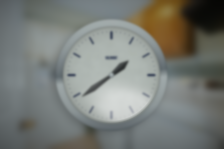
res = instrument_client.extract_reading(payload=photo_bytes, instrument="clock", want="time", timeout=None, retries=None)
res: 1:39
